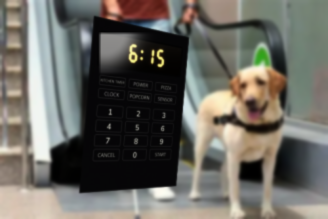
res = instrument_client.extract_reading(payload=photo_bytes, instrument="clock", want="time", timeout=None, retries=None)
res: 6:15
